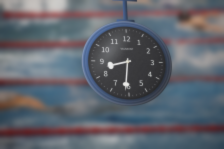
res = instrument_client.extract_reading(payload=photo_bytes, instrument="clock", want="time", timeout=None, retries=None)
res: 8:31
